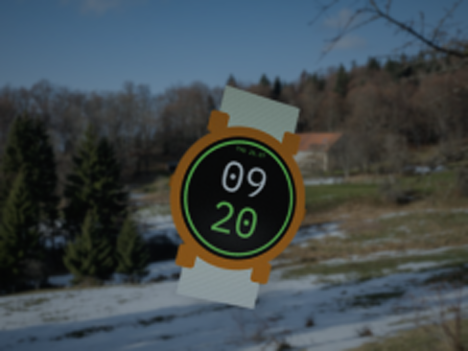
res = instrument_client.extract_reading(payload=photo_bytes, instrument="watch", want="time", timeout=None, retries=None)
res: 9:20
